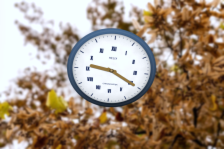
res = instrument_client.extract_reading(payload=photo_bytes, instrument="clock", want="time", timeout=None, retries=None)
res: 9:20
